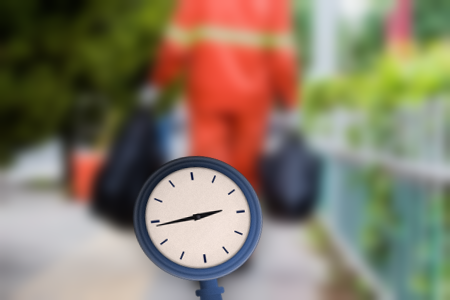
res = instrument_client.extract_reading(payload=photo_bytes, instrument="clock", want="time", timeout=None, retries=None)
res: 2:44
